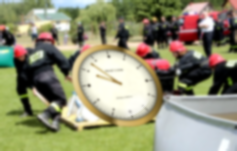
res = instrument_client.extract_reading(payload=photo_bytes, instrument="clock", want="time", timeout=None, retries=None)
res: 9:53
